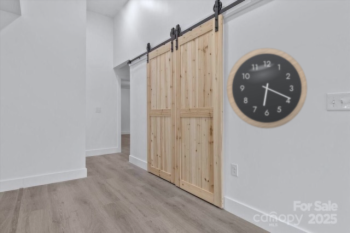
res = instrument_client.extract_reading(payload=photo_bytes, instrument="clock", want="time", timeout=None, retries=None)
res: 6:19
